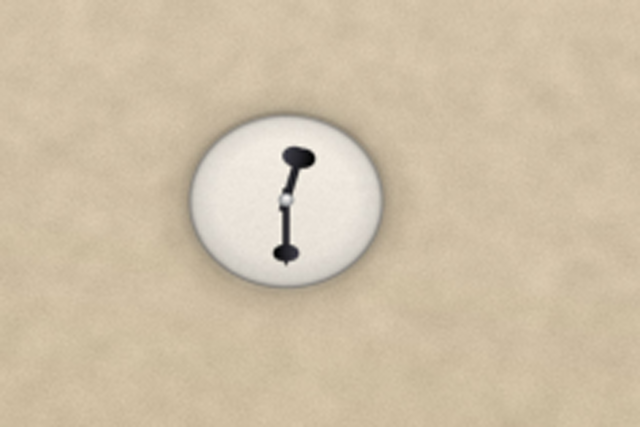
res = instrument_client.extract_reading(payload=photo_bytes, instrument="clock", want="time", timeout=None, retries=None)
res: 12:30
